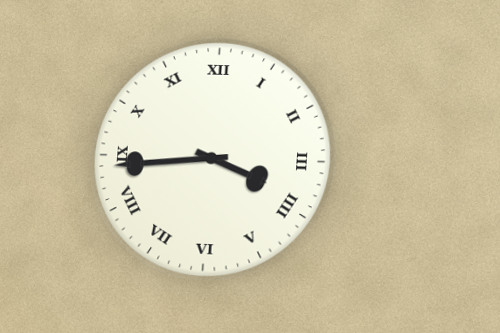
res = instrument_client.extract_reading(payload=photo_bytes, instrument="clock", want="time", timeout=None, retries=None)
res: 3:44
